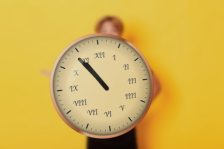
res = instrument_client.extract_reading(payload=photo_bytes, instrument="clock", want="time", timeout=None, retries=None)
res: 10:54
